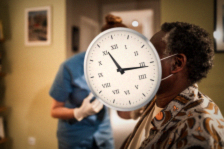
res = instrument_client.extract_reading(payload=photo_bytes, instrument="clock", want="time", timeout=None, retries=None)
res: 11:16
